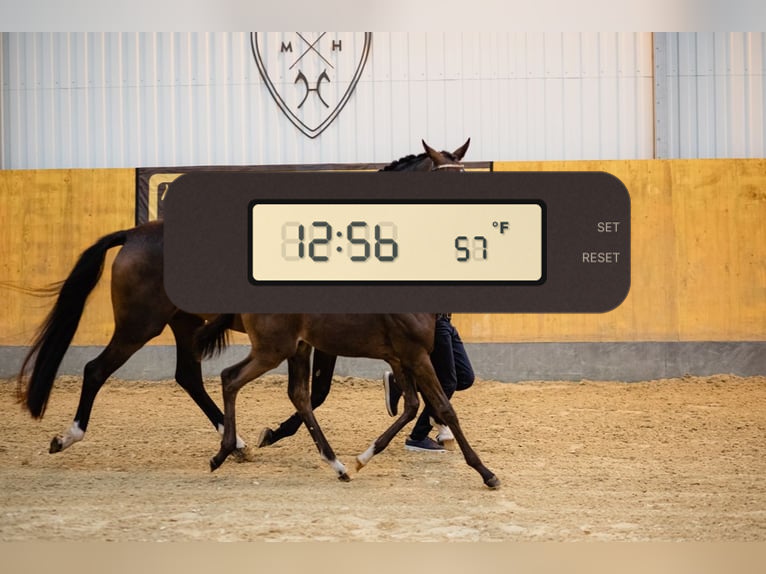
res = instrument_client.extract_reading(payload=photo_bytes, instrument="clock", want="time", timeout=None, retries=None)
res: 12:56
